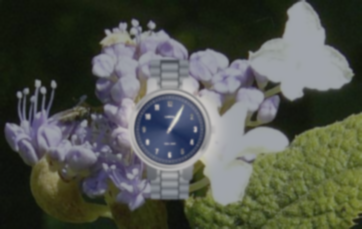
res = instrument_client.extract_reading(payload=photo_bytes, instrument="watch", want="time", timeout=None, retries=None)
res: 1:05
